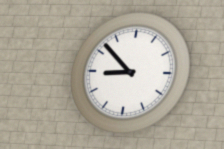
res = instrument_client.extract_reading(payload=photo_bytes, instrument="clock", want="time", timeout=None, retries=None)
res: 8:52
